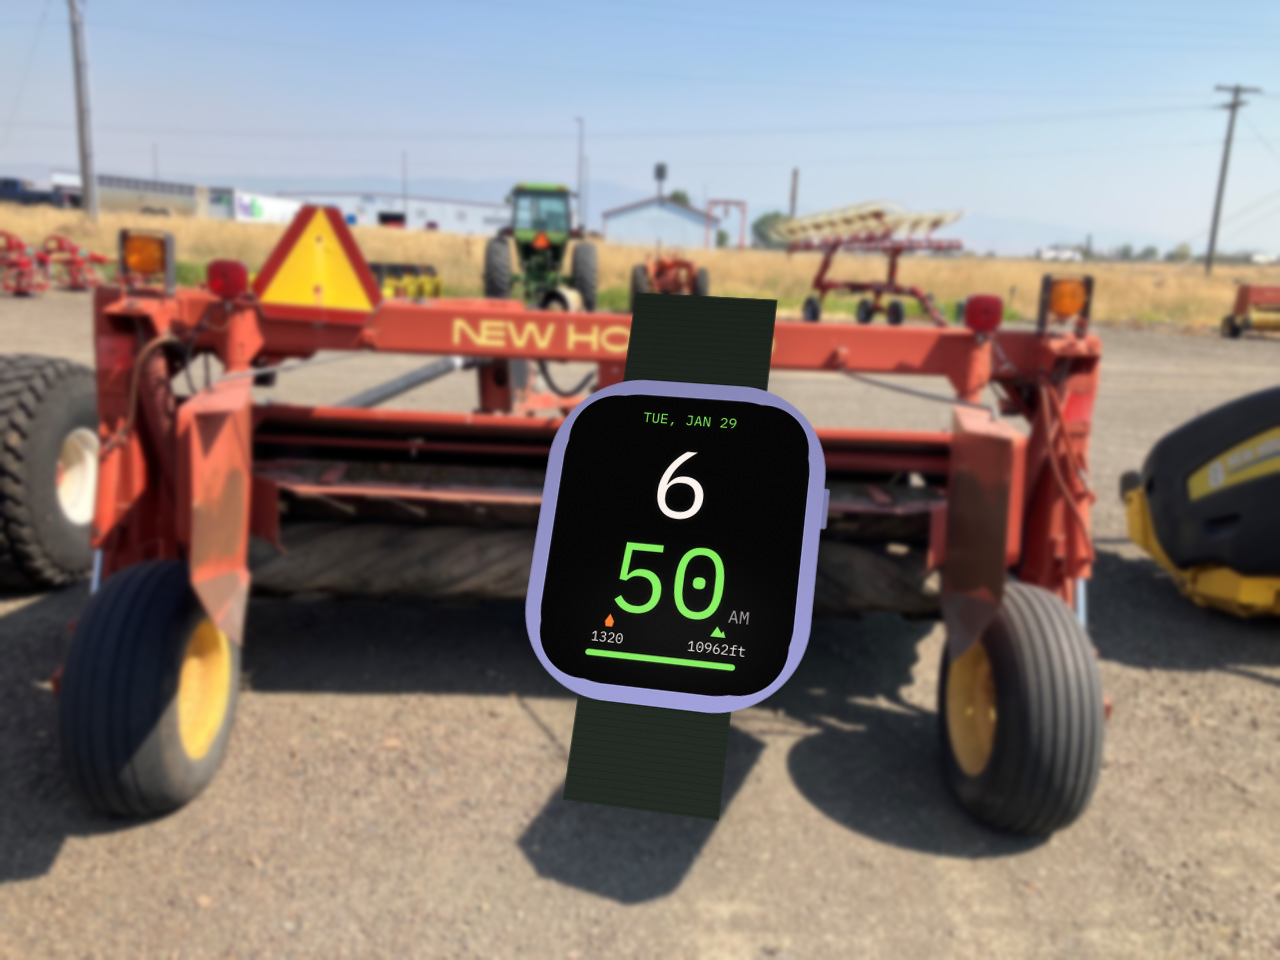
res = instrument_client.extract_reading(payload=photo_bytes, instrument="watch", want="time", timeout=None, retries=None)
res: 6:50
